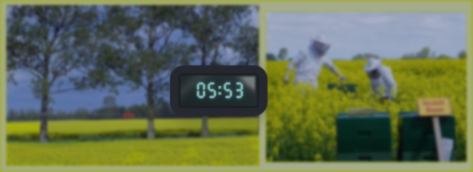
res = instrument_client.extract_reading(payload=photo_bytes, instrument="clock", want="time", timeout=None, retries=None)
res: 5:53
